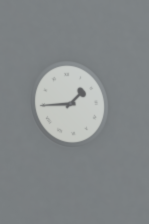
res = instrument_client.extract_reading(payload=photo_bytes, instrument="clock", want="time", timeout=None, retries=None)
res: 1:45
